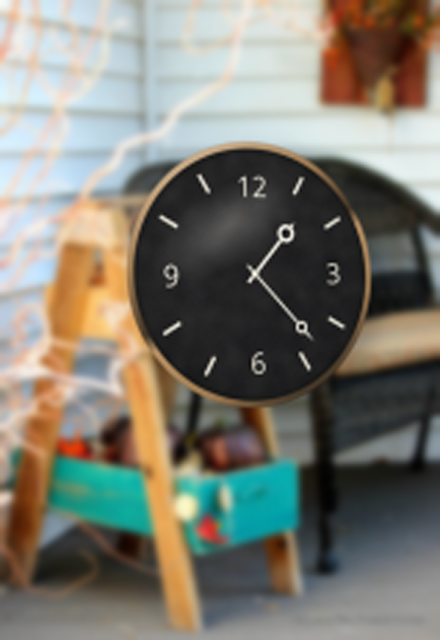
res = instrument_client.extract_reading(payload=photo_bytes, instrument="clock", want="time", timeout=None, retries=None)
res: 1:23
